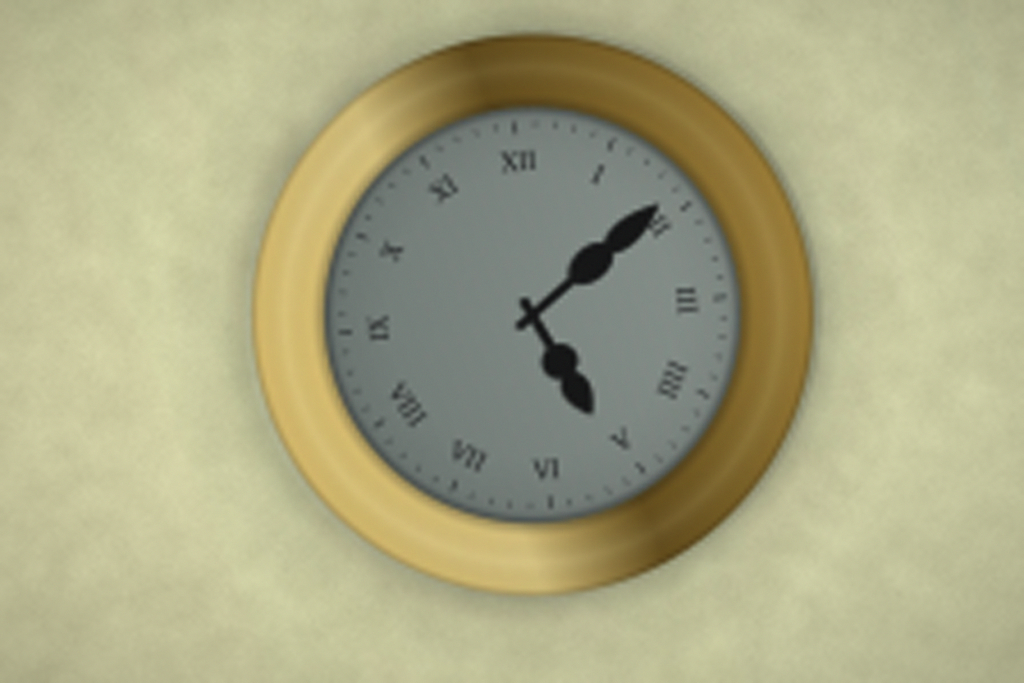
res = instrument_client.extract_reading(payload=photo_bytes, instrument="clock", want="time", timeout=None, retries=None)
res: 5:09
